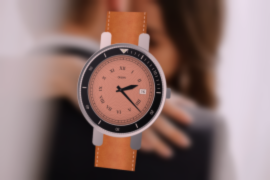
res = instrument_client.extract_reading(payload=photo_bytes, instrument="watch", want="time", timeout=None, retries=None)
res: 2:22
